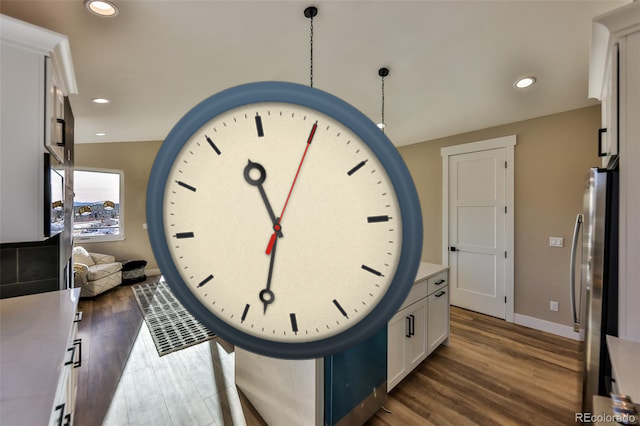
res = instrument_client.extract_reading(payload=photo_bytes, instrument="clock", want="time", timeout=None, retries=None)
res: 11:33:05
